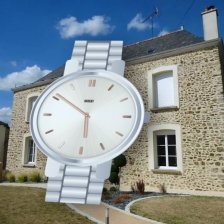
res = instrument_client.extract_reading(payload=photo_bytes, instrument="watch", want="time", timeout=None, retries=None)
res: 5:51
